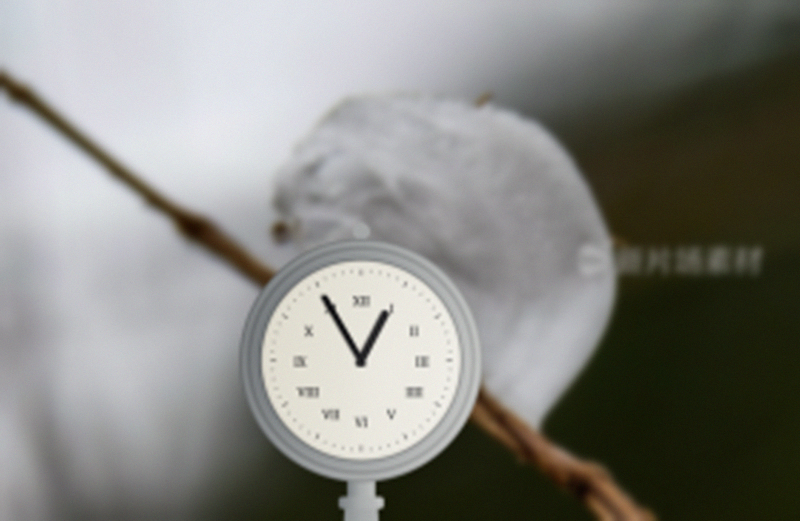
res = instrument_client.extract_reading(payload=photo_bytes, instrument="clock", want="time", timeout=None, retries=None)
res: 12:55
